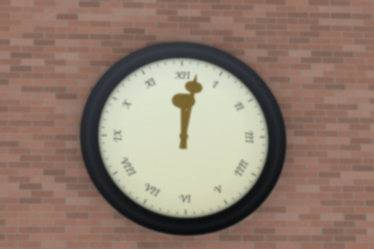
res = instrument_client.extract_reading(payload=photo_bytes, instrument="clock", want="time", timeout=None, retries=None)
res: 12:02
